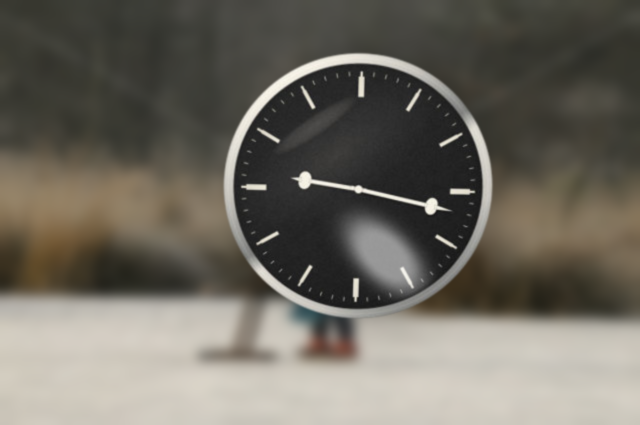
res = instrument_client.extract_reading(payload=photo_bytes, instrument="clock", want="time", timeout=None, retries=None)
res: 9:17
